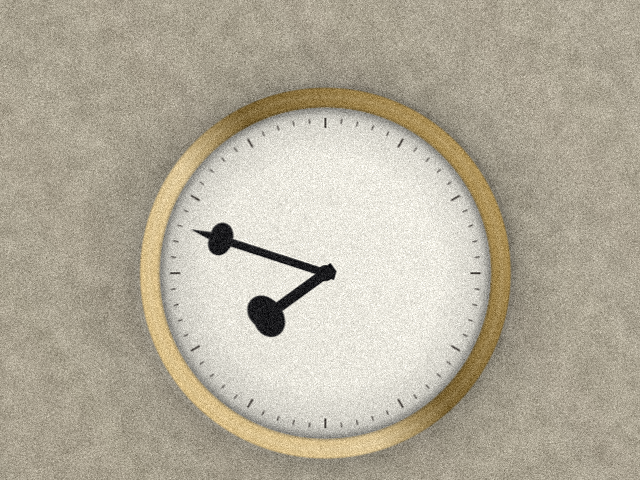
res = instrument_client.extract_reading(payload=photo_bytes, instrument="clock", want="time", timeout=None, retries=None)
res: 7:48
